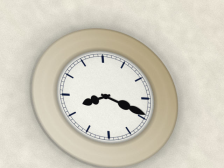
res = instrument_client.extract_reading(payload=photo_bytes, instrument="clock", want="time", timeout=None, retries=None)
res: 8:19
